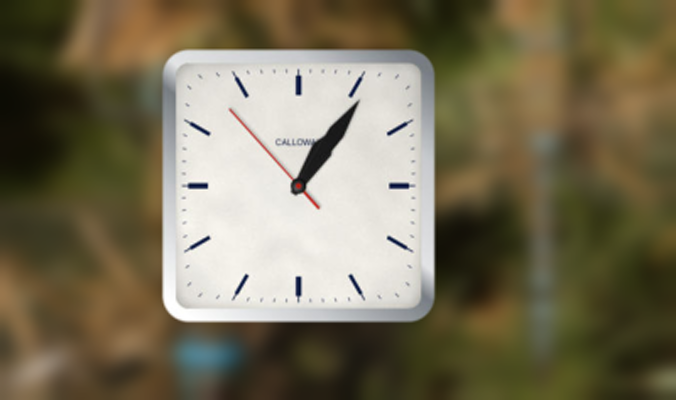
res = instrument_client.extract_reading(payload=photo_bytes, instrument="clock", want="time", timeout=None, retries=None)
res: 1:05:53
